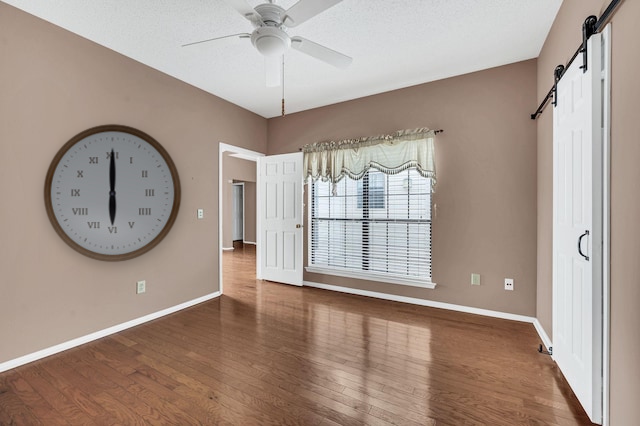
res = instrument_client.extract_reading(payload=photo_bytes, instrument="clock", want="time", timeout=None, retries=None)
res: 6:00
